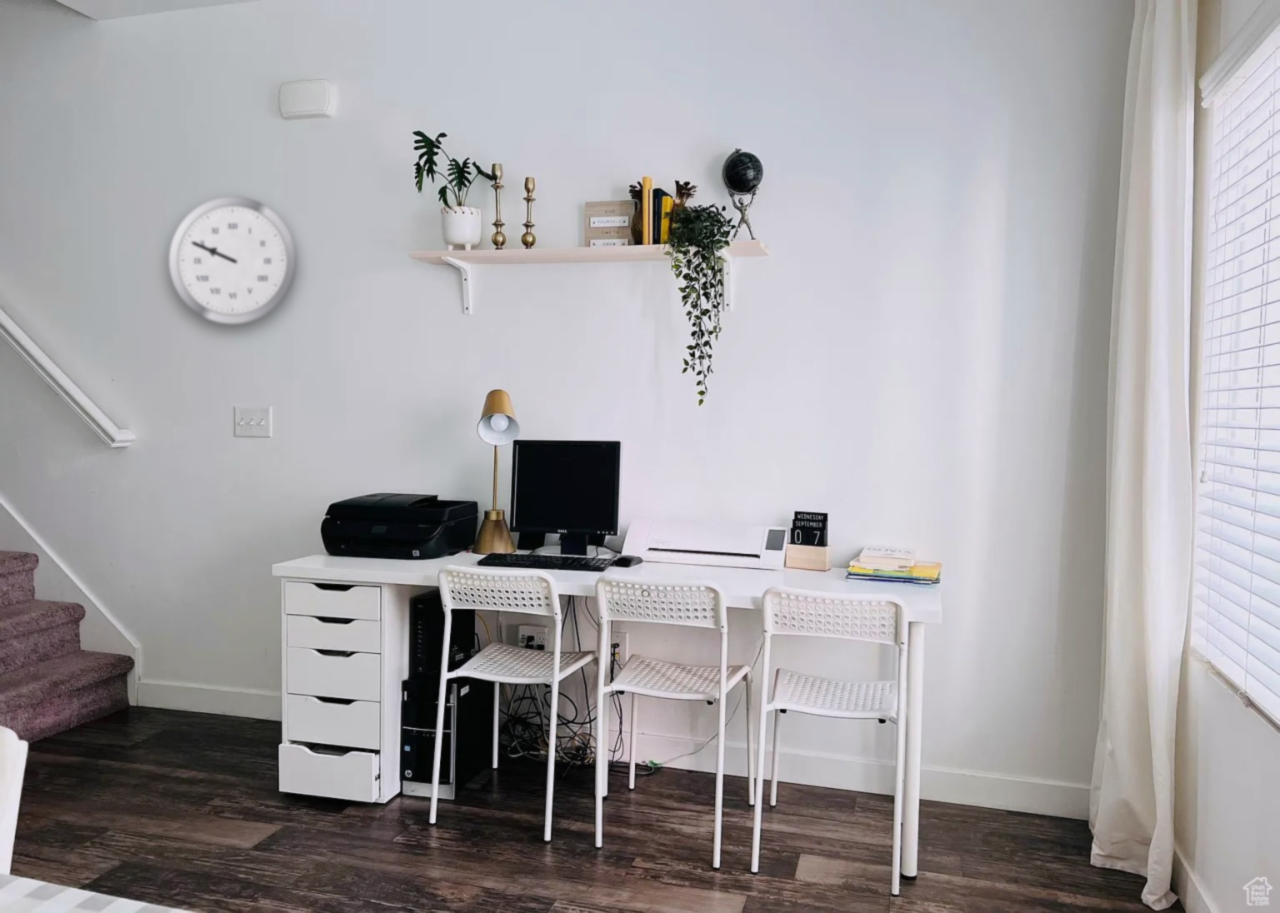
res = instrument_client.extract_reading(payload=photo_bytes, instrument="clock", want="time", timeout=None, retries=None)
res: 9:49
